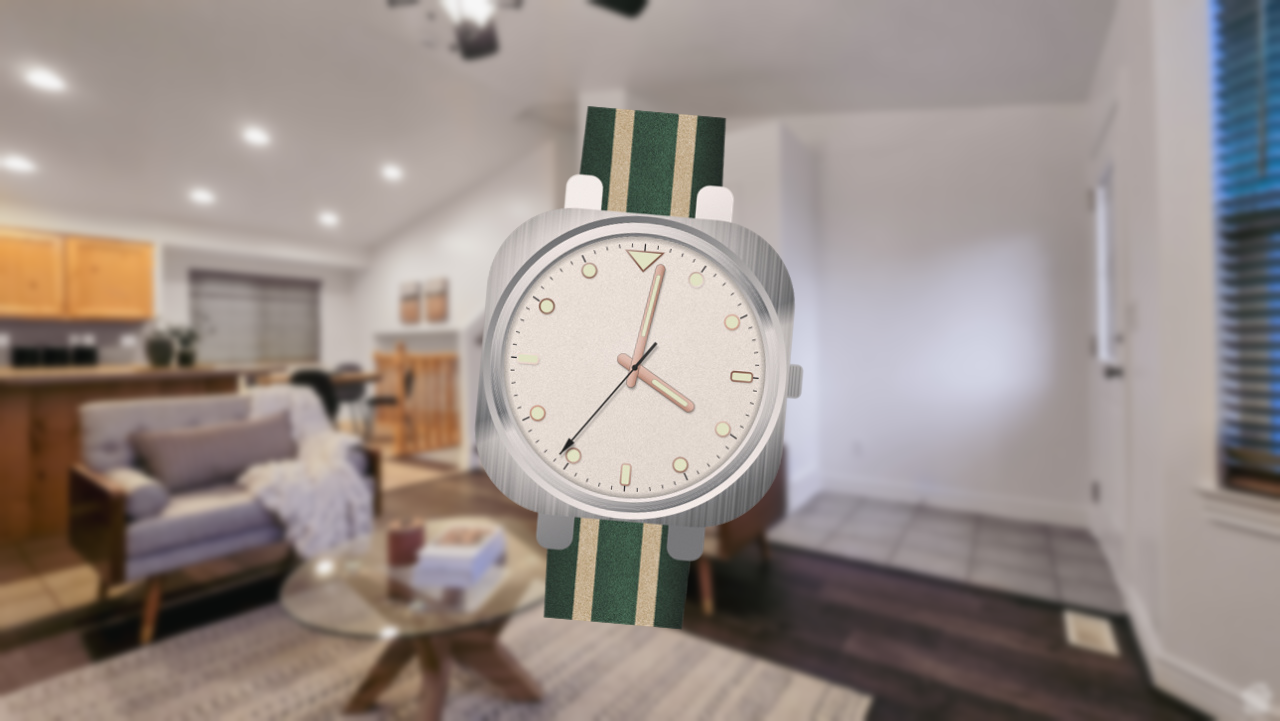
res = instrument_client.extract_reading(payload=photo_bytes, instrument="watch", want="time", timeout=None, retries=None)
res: 4:01:36
